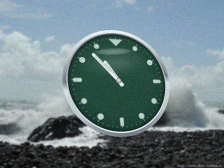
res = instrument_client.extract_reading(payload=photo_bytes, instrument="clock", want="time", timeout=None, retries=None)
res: 10:53
